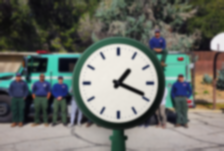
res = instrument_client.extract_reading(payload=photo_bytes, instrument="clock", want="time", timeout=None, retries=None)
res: 1:19
